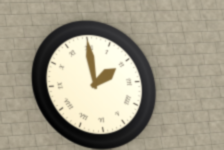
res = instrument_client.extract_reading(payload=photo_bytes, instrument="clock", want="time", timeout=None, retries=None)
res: 2:00
